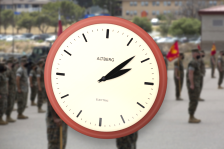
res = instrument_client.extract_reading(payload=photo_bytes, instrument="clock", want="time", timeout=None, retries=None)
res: 2:08
